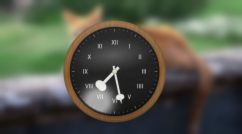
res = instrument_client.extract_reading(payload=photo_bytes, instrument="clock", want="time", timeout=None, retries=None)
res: 7:28
